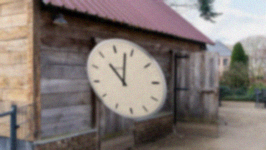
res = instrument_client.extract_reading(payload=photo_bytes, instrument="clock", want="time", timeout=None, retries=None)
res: 11:03
